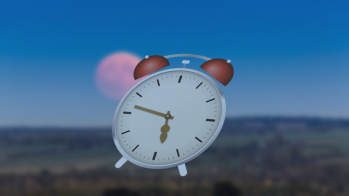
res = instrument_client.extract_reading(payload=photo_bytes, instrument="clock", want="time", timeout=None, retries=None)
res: 5:47
